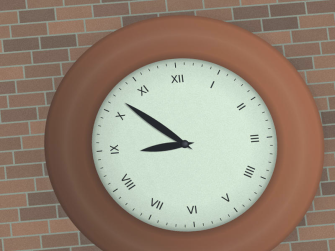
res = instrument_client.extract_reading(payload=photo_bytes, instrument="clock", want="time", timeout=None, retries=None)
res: 8:52
